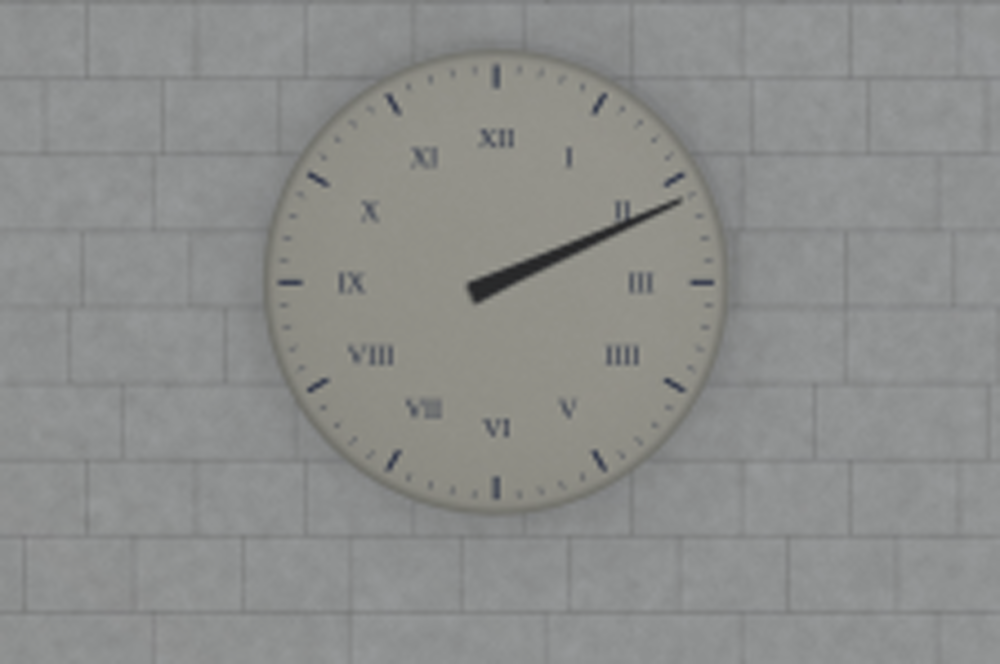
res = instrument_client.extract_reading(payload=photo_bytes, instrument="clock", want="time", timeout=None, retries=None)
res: 2:11
